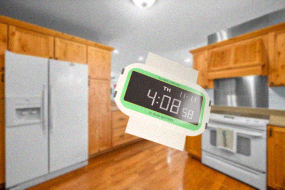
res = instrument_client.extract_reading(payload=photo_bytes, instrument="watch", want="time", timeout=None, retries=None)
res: 4:08:58
